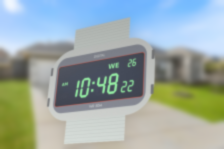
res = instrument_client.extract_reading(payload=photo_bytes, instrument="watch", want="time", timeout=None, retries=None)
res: 10:48:22
